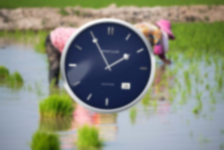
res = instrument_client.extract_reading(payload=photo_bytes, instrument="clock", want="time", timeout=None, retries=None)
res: 1:55
